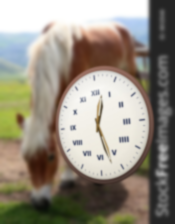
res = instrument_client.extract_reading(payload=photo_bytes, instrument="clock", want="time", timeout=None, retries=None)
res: 12:27
